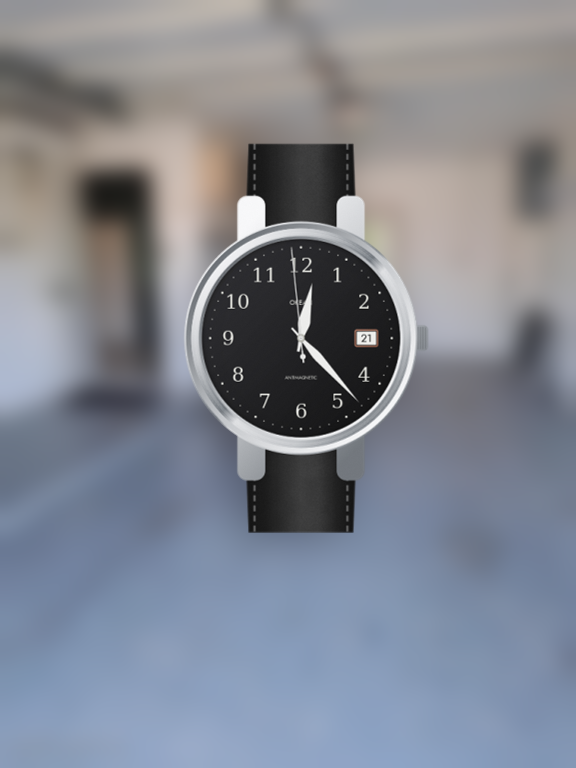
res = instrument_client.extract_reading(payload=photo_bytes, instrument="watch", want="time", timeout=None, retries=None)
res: 12:22:59
